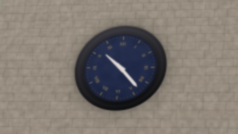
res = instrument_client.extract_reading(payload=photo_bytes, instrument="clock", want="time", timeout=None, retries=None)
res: 10:23
